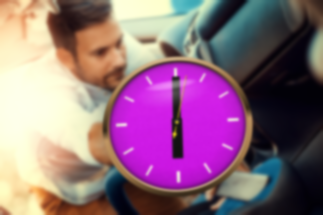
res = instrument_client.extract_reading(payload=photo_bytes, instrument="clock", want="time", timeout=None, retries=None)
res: 6:00:02
